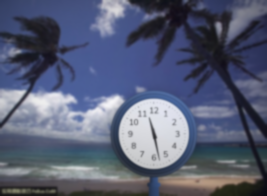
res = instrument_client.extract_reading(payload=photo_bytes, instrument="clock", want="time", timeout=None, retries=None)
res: 11:28
